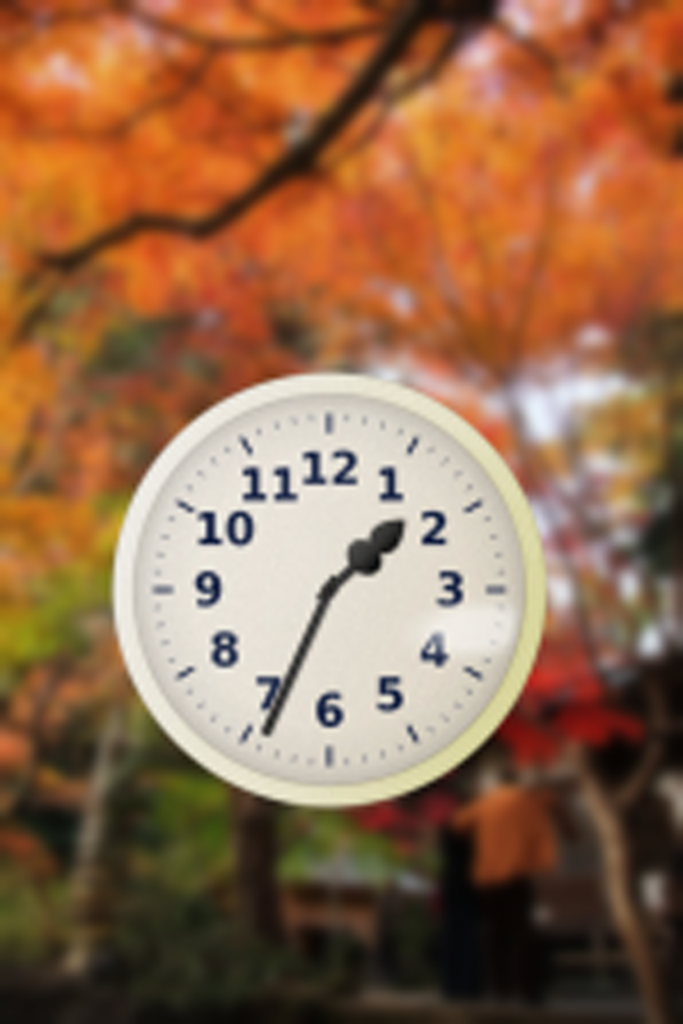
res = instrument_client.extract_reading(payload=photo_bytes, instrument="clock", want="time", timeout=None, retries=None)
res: 1:34
